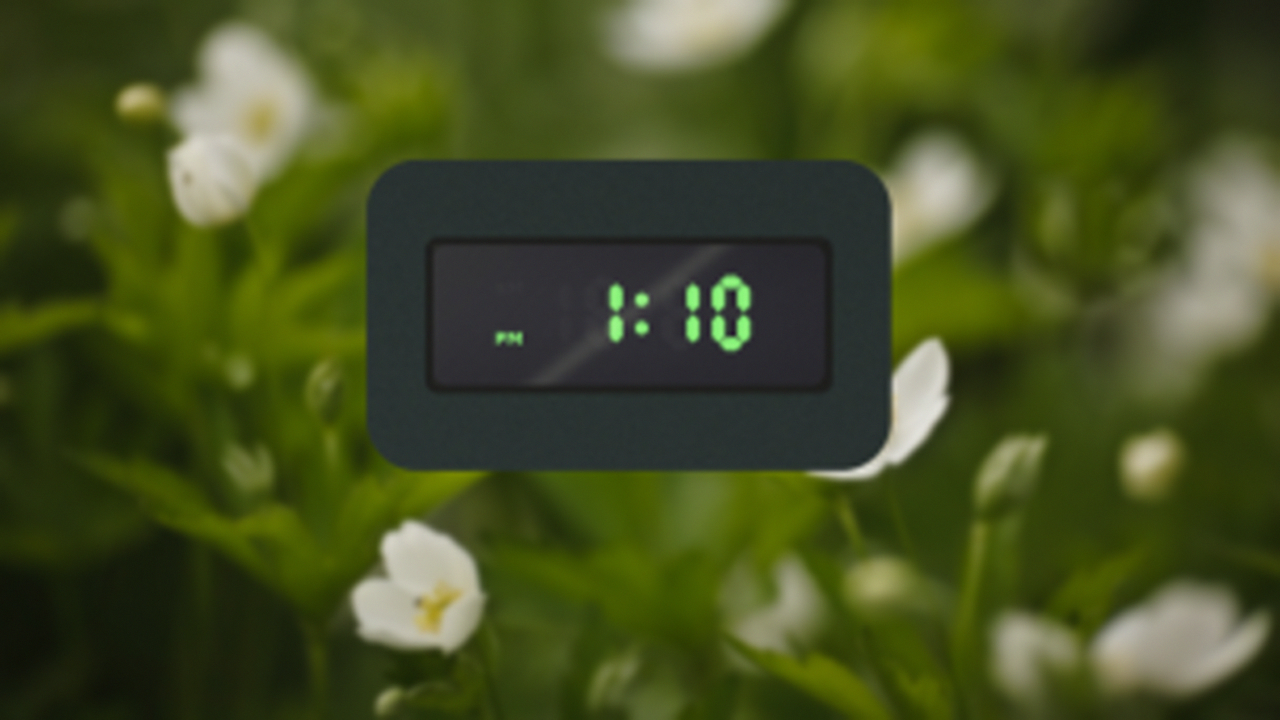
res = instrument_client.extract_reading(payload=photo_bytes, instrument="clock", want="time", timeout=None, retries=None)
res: 1:10
